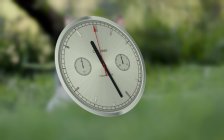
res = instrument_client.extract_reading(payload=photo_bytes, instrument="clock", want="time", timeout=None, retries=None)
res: 11:27
